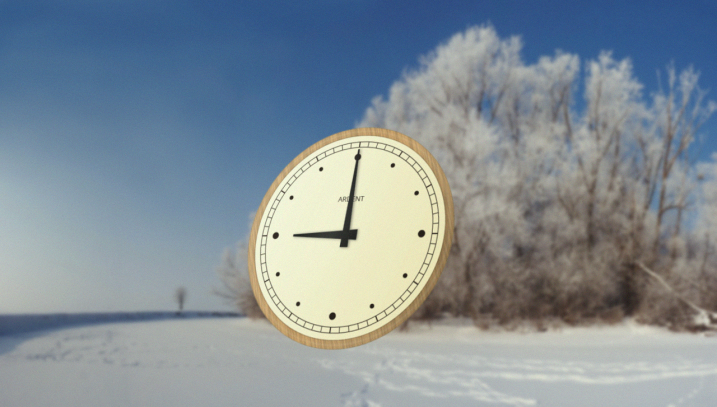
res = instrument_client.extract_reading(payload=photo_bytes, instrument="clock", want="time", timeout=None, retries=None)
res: 9:00
